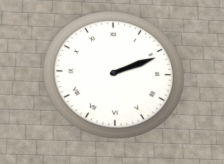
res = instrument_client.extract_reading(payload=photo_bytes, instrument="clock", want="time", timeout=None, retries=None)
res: 2:11
